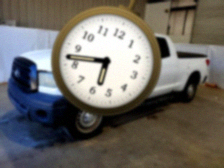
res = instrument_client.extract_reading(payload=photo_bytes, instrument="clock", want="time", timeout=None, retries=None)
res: 5:42
